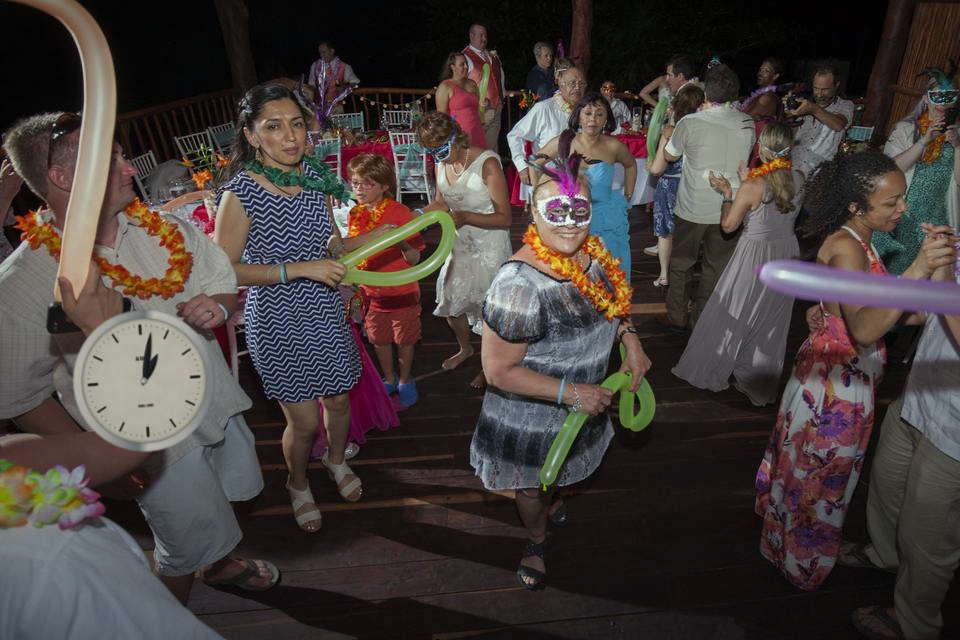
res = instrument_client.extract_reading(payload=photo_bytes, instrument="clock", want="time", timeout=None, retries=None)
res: 1:02
